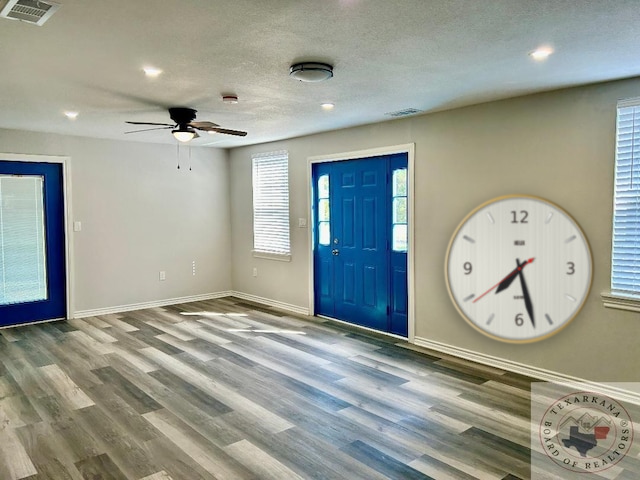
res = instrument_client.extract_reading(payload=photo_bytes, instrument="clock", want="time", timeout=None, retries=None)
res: 7:27:39
